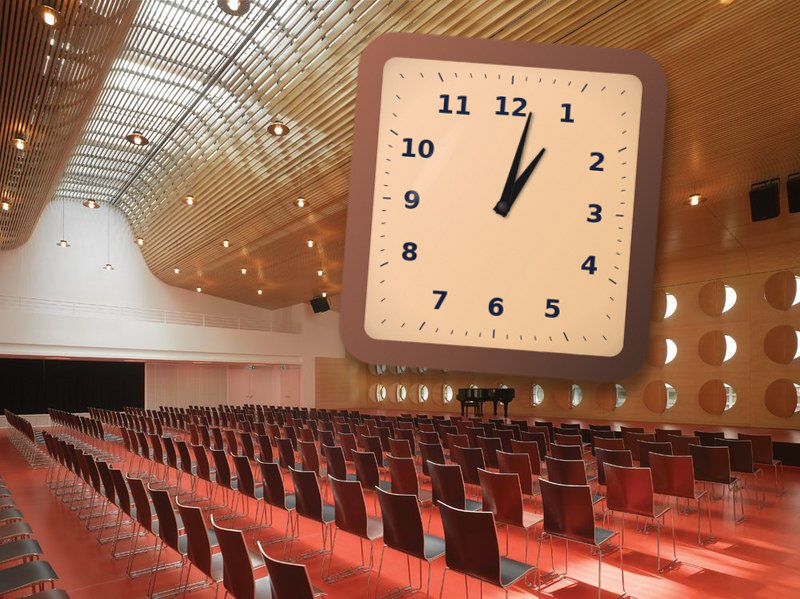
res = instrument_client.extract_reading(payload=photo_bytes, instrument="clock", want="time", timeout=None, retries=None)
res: 1:02
